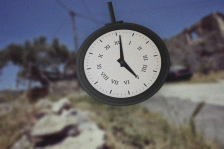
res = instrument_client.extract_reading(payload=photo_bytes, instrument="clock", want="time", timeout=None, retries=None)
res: 5:01
